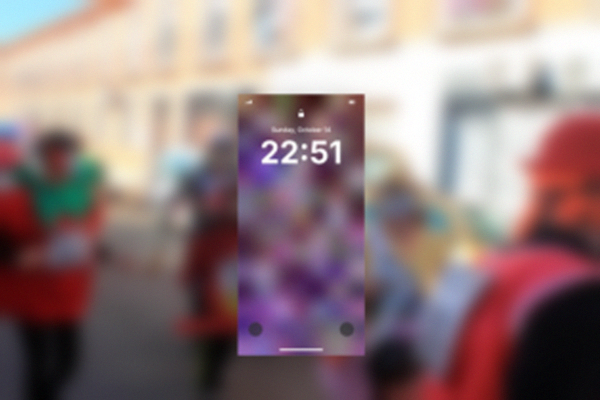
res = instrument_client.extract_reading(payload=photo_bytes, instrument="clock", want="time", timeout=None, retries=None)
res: 22:51
